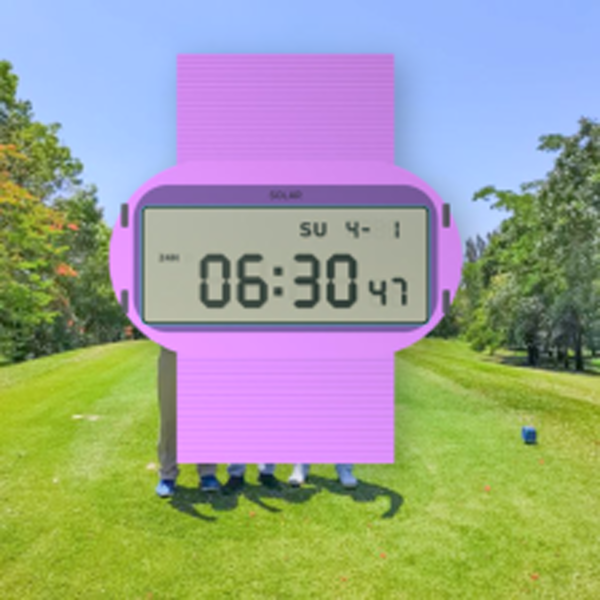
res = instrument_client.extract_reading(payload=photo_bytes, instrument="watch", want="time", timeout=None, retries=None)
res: 6:30:47
